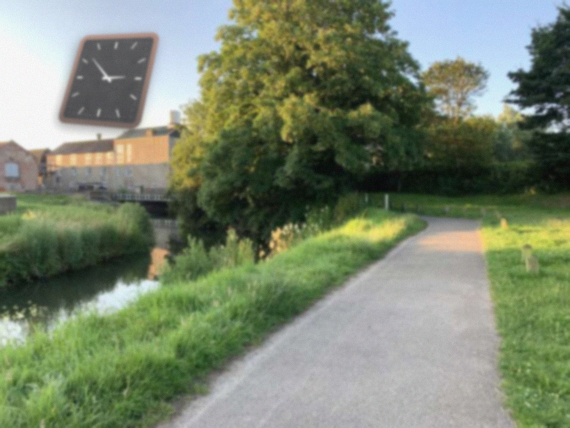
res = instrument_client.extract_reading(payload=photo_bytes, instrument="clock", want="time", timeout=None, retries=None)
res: 2:52
